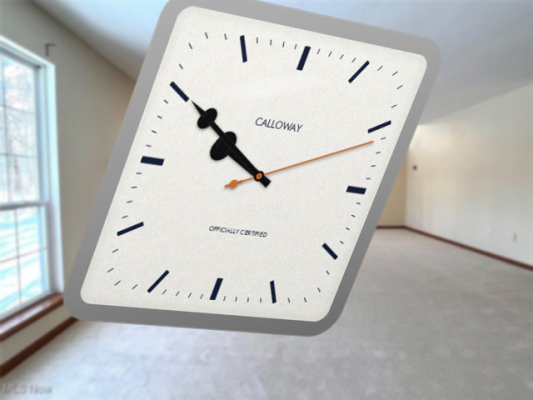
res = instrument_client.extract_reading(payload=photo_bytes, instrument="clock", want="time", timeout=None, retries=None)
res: 9:50:11
